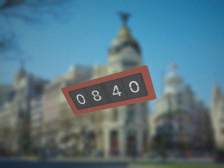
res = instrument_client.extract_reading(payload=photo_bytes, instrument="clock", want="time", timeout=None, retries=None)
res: 8:40
